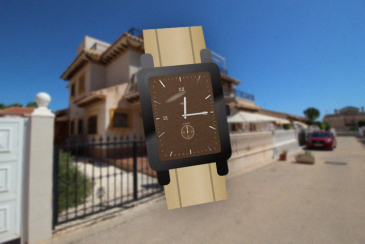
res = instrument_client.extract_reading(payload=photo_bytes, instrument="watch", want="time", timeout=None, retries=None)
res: 12:15
